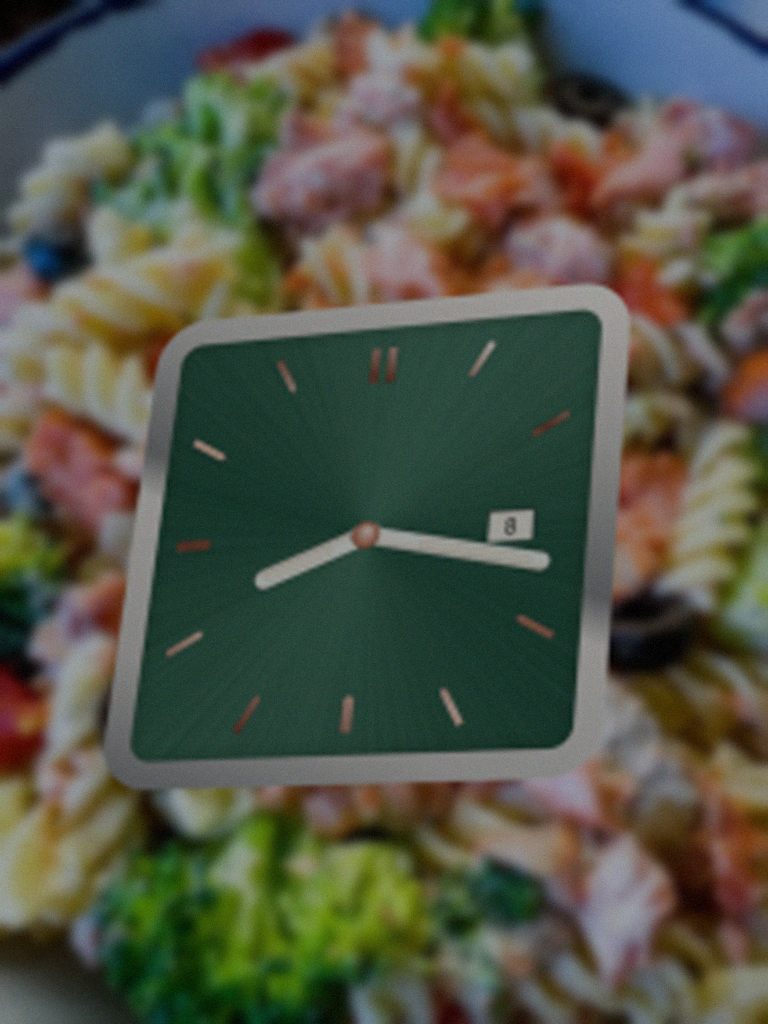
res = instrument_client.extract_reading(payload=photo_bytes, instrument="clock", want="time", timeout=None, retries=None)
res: 8:17
